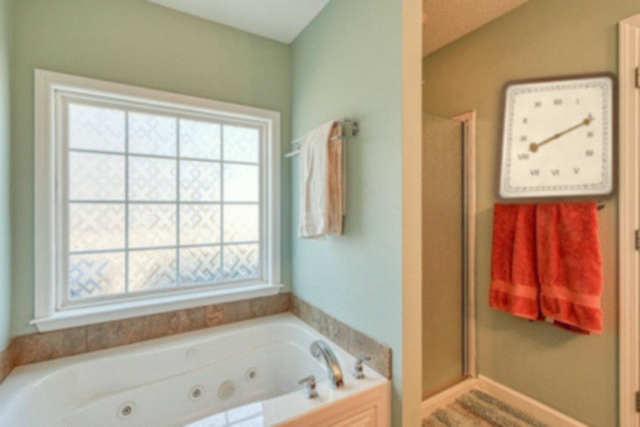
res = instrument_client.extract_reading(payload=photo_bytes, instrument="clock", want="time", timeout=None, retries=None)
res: 8:11
